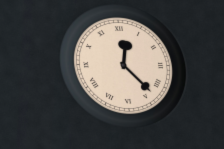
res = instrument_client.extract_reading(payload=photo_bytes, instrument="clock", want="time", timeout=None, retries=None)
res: 12:23
